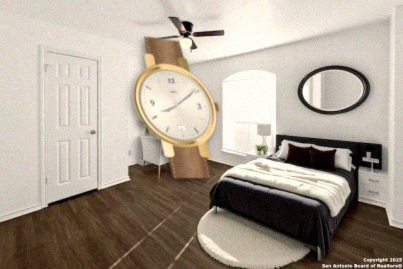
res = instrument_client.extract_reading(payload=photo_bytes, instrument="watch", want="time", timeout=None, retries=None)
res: 8:09
